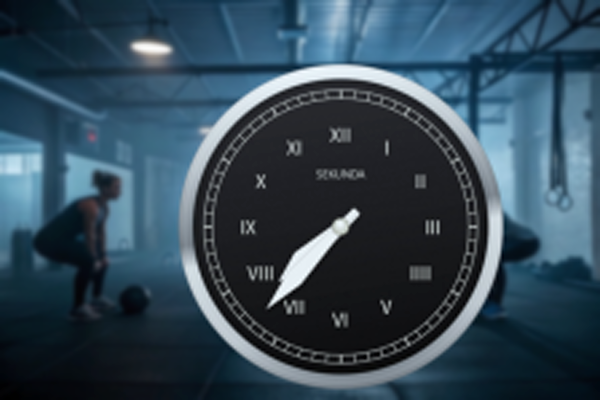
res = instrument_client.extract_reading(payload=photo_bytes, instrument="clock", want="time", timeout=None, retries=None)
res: 7:37
